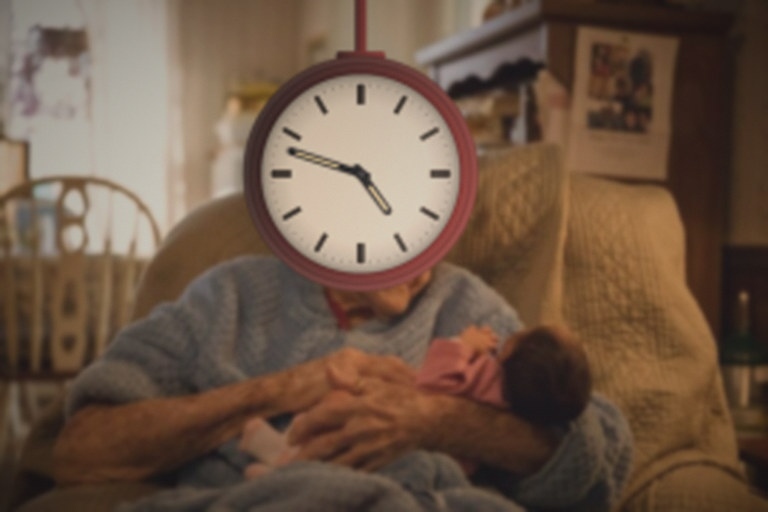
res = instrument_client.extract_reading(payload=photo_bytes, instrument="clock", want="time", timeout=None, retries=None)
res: 4:48
